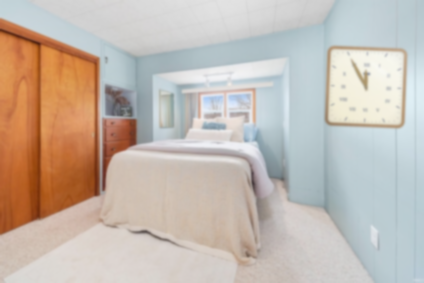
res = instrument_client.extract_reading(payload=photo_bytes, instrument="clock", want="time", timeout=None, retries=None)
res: 11:55
